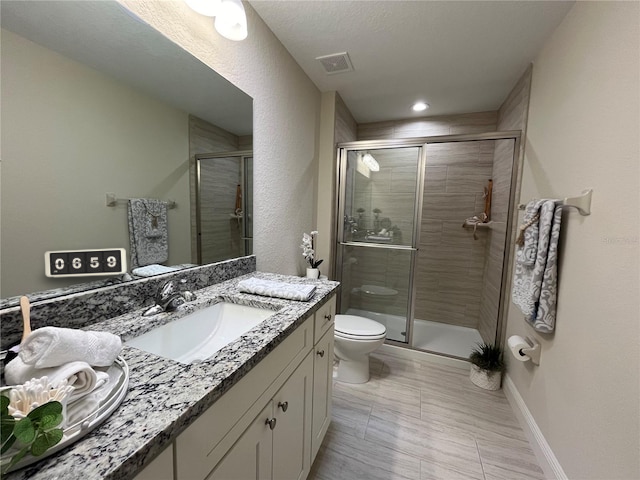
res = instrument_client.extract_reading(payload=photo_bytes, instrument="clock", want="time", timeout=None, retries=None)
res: 6:59
